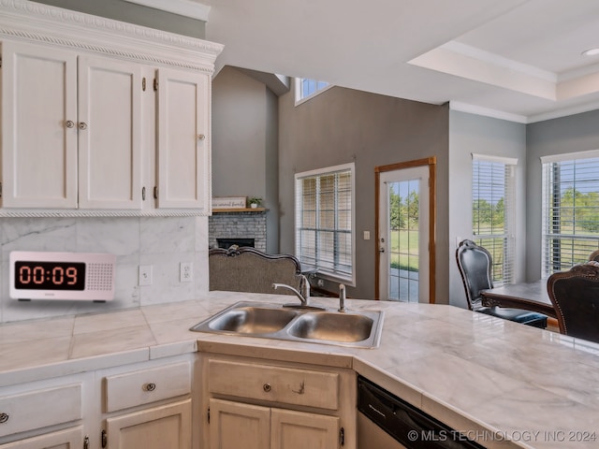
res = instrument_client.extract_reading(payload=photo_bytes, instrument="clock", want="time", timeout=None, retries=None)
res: 0:09
